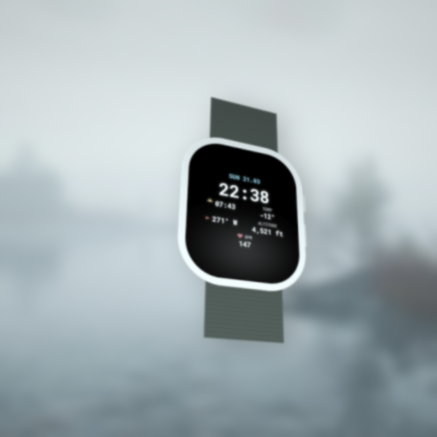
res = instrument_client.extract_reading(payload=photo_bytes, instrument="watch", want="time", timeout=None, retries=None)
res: 22:38
